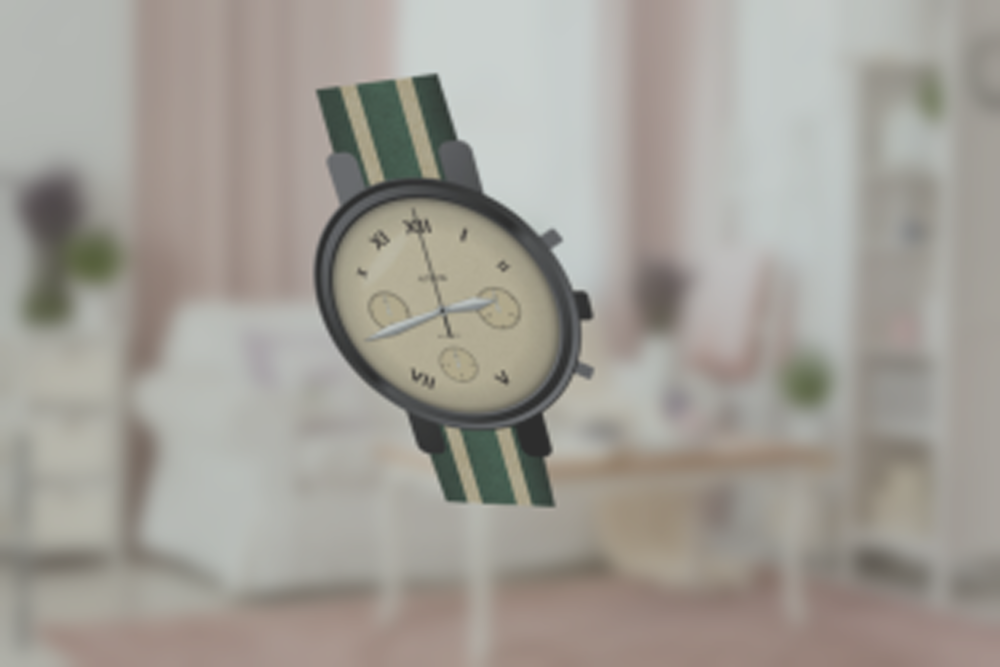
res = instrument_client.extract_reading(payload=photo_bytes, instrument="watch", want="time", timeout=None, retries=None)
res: 2:42
